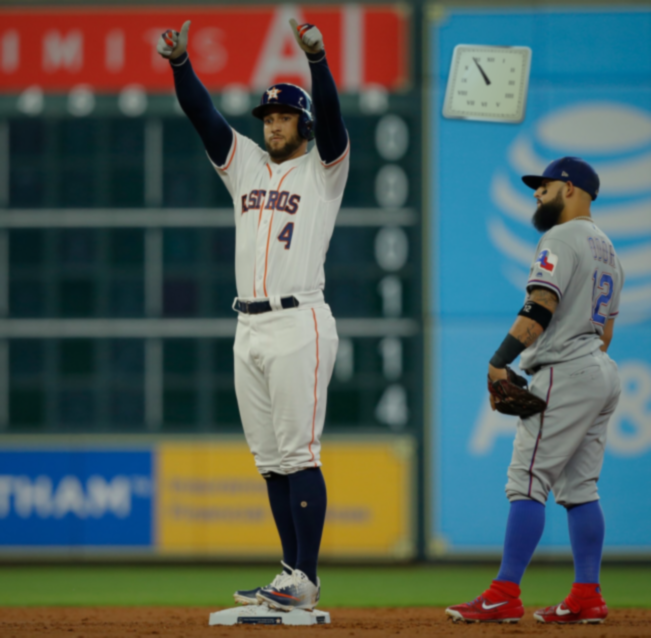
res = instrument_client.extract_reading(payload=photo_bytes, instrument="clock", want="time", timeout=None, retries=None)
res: 10:54
